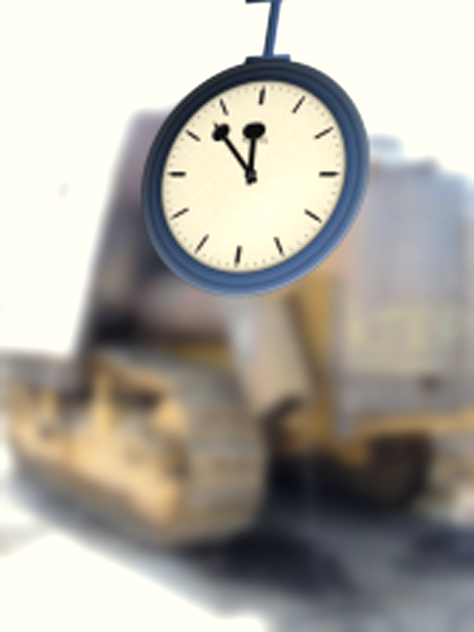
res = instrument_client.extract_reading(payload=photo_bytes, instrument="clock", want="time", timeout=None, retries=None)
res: 11:53
